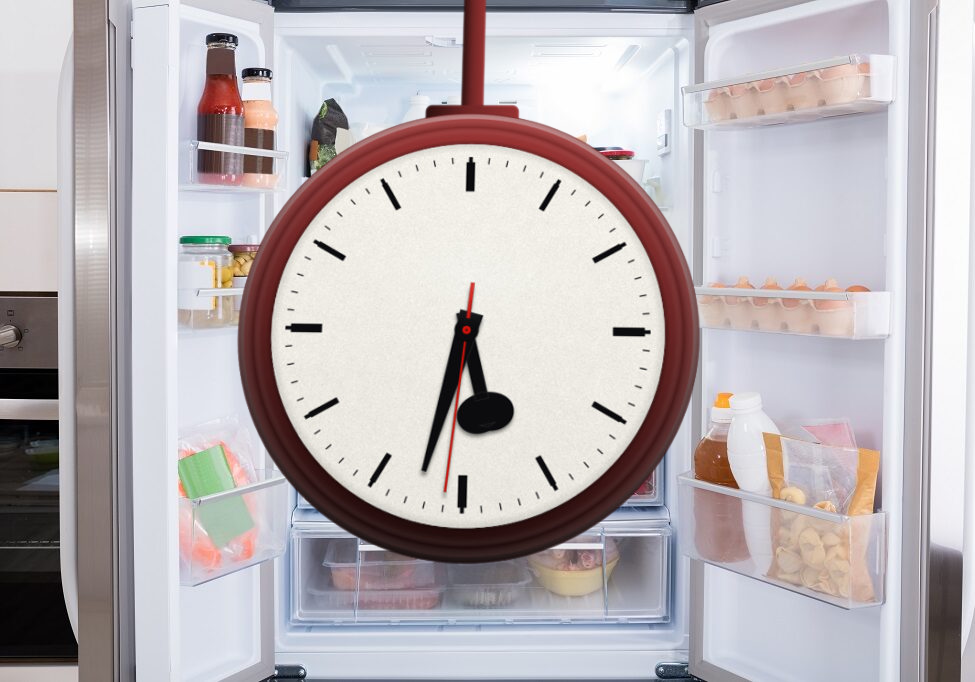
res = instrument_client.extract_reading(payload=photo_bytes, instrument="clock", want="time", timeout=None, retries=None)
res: 5:32:31
